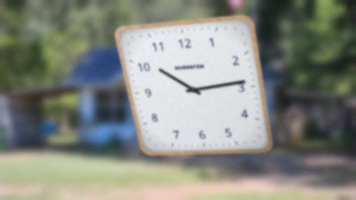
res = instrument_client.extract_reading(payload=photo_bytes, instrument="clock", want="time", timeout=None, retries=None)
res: 10:14
